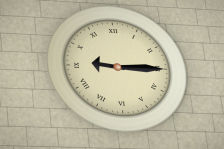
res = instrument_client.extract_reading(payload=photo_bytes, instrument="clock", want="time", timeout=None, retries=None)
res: 9:15
